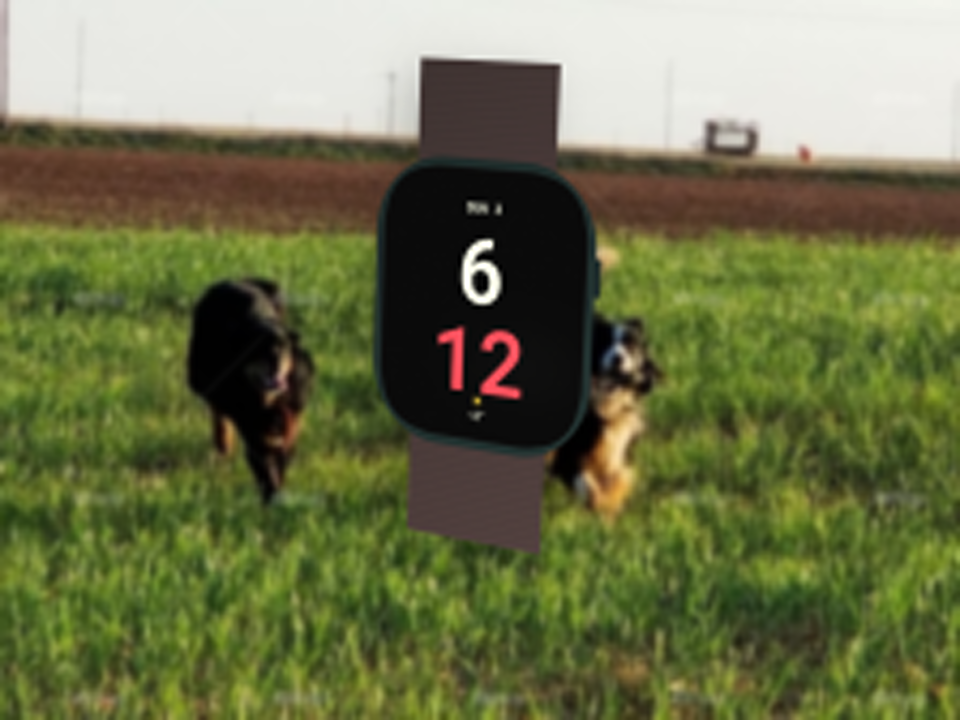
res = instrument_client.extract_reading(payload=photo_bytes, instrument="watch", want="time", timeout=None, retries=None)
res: 6:12
